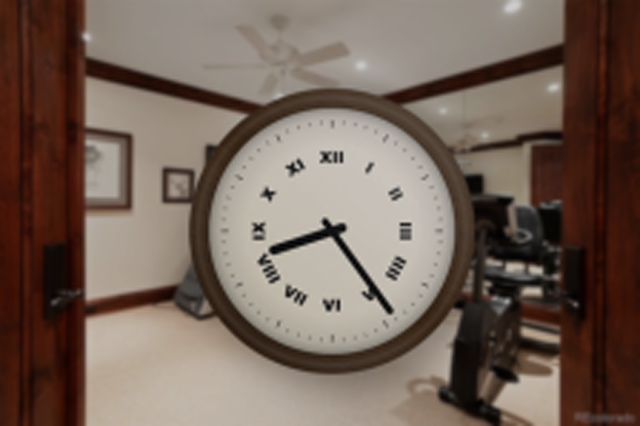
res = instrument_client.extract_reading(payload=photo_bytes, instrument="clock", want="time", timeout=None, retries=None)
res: 8:24
